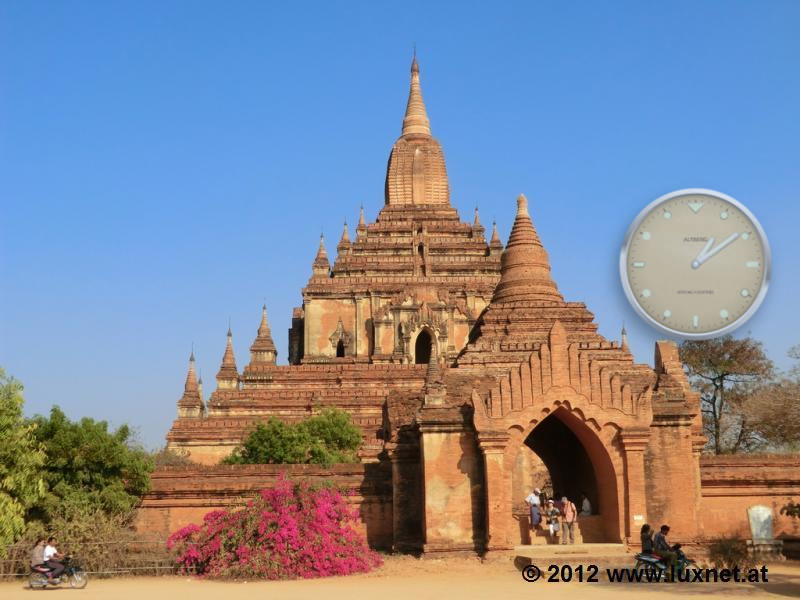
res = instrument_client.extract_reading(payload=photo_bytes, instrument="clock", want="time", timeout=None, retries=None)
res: 1:09
